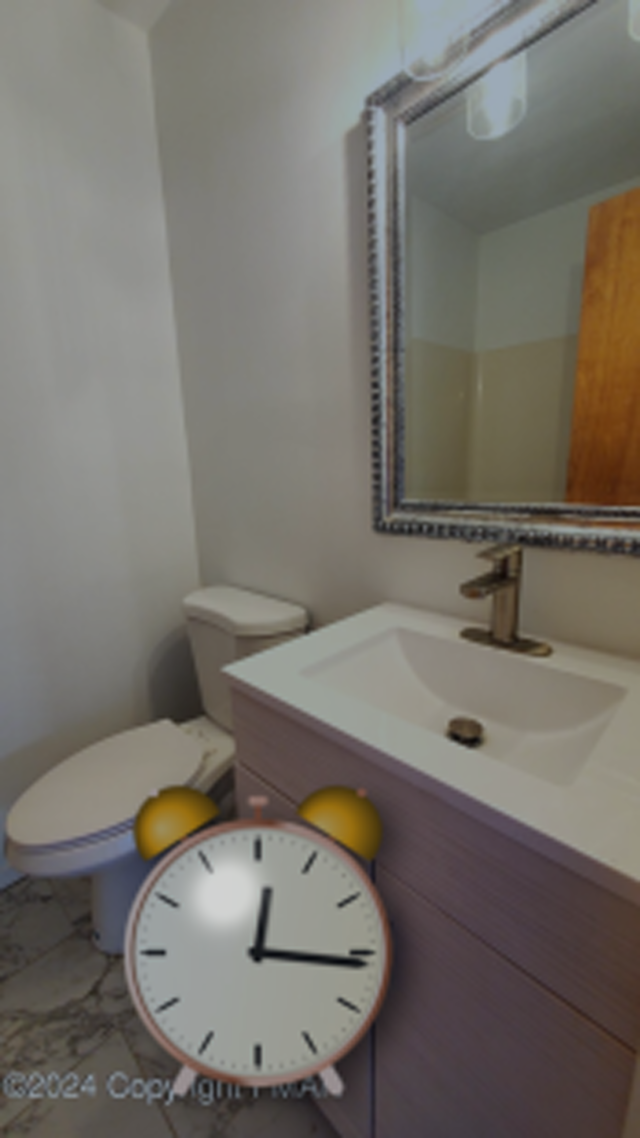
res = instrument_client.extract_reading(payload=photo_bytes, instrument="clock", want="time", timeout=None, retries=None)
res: 12:16
